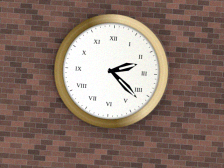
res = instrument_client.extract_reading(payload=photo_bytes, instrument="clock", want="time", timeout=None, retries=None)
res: 2:22
